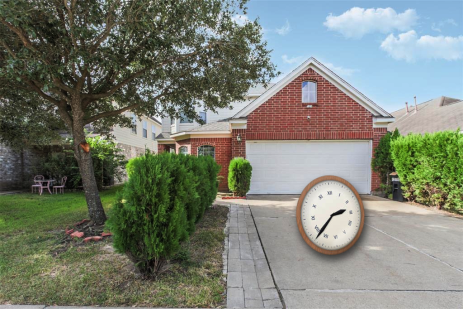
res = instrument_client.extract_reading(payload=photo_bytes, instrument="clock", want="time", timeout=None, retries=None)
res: 2:38
